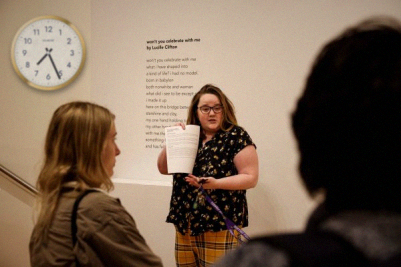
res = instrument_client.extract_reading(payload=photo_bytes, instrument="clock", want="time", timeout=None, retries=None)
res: 7:26
